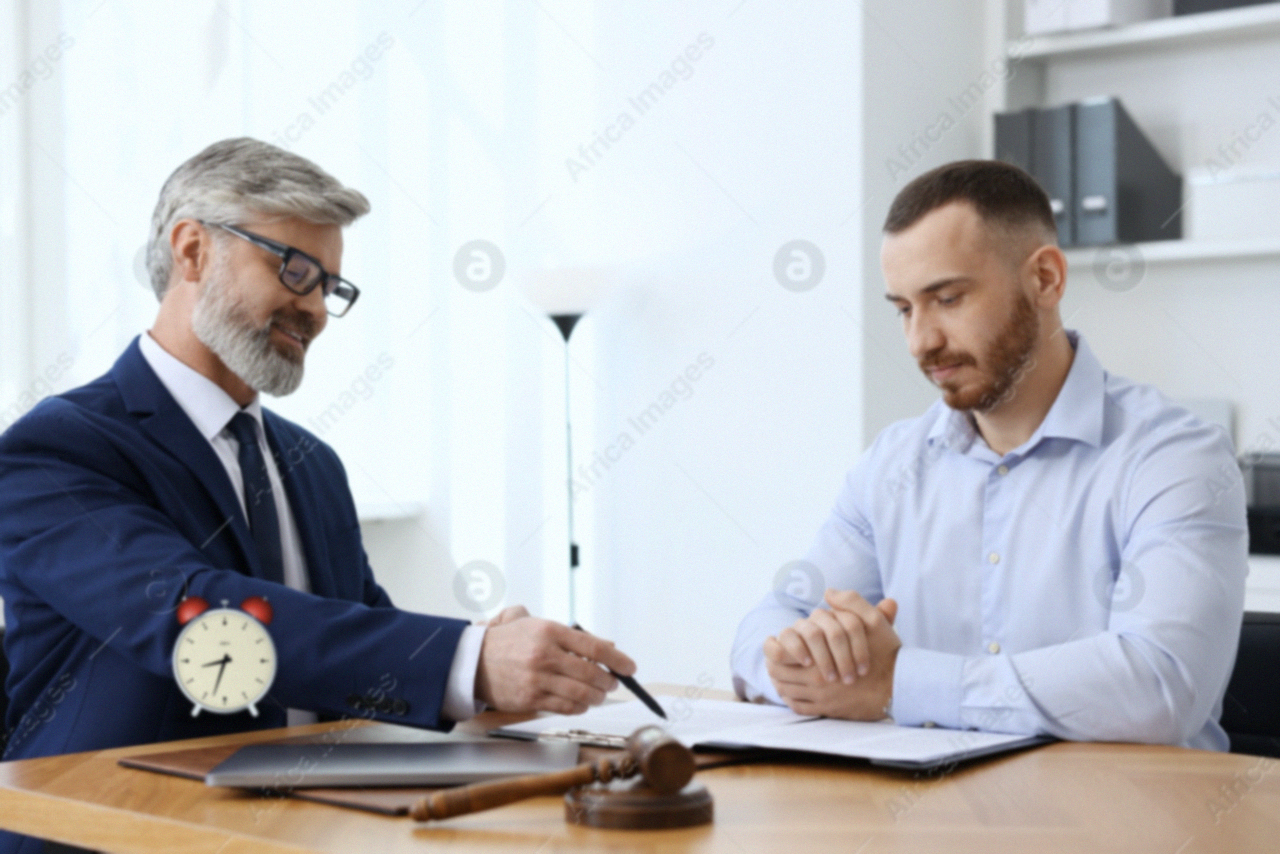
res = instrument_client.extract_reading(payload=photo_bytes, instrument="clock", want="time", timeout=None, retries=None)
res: 8:33
